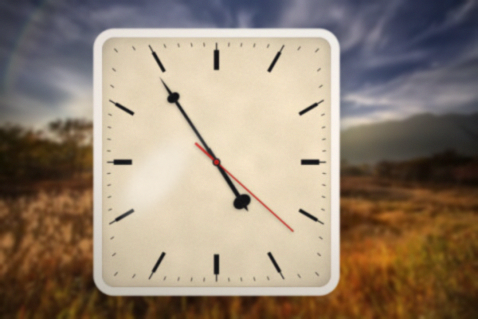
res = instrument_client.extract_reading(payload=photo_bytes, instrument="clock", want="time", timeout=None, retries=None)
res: 4:54:22
